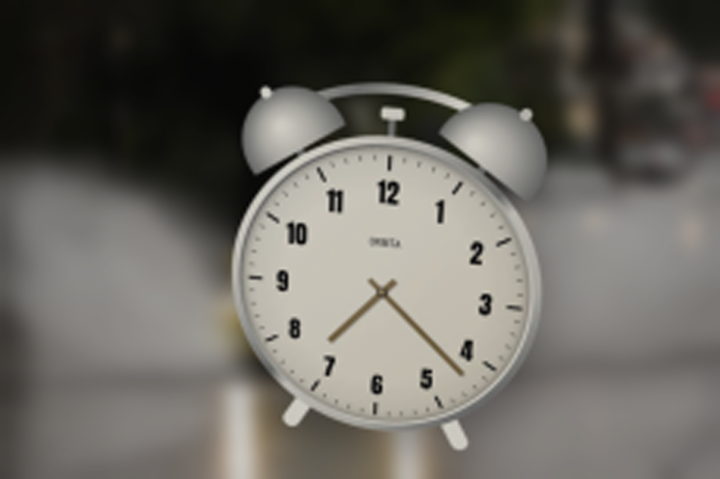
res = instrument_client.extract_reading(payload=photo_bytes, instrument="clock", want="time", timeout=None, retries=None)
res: 7:22
